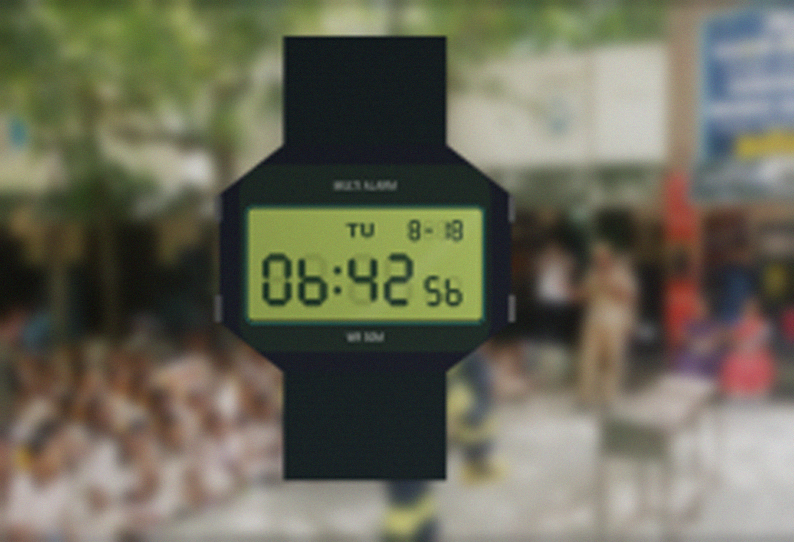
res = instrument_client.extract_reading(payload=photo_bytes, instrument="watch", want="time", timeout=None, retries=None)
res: 6:42:56
